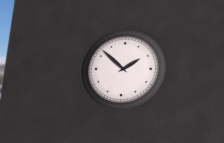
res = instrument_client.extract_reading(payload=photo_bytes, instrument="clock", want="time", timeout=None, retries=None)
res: 1:52
